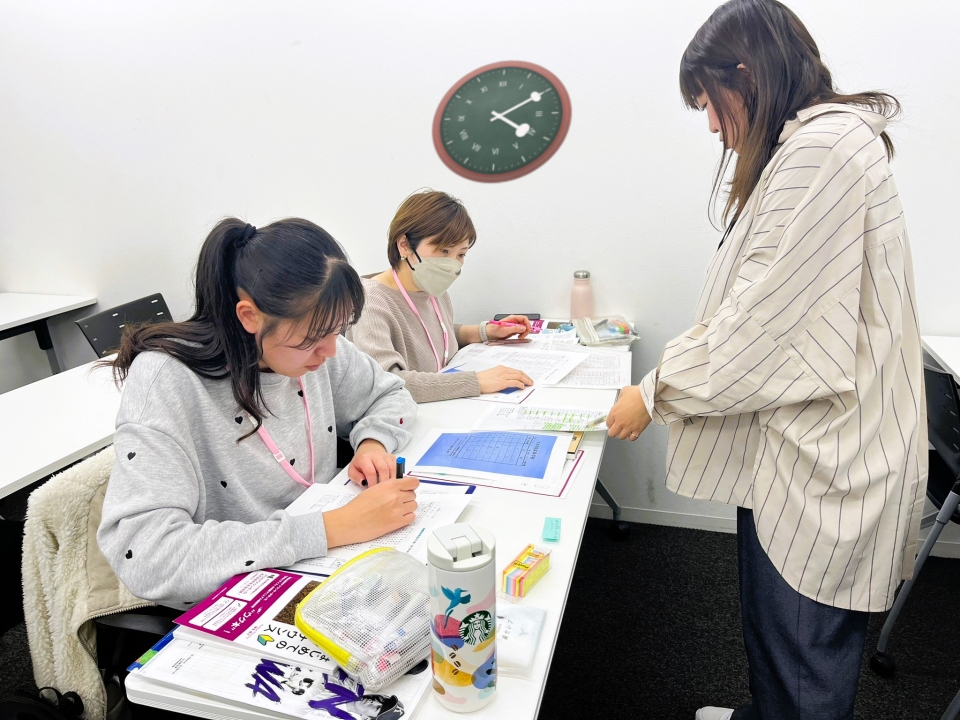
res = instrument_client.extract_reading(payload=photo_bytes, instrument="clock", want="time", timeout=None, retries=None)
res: 4:10
